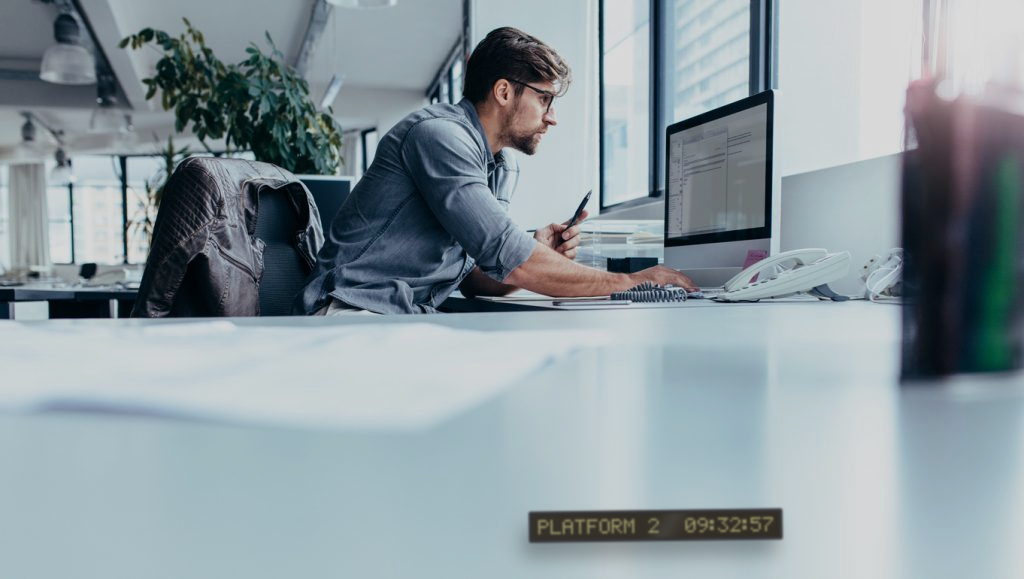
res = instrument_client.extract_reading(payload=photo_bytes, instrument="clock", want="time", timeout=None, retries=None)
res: 9:32:57
